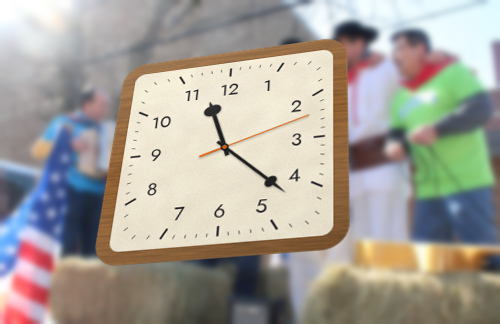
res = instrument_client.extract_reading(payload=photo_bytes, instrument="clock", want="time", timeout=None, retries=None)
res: 11:22:12
